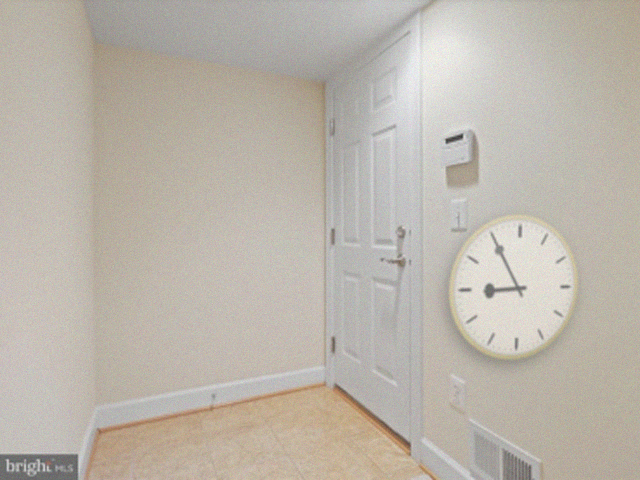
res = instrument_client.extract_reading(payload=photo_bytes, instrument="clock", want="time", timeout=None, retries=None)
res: 8:55
